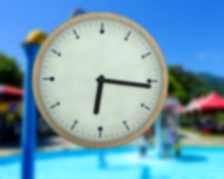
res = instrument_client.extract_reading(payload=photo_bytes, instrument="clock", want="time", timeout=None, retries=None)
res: 6:16
